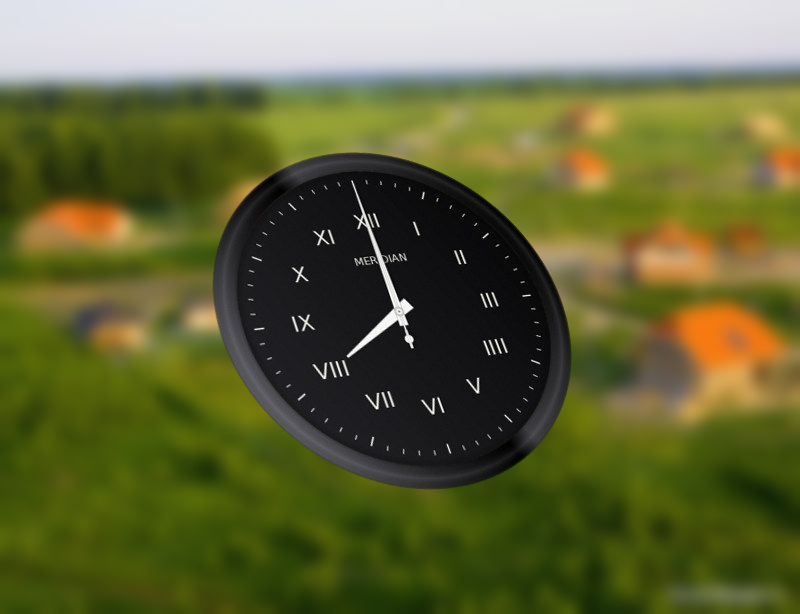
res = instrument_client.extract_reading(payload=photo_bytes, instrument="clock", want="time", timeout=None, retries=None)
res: 8:00:00
